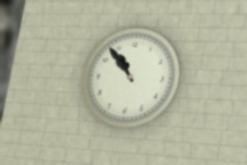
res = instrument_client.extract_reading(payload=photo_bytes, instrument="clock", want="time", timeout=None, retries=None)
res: 10:53
